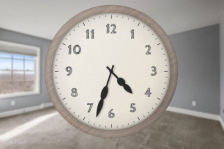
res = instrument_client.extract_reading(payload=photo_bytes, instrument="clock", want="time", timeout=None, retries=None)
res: 4:33
